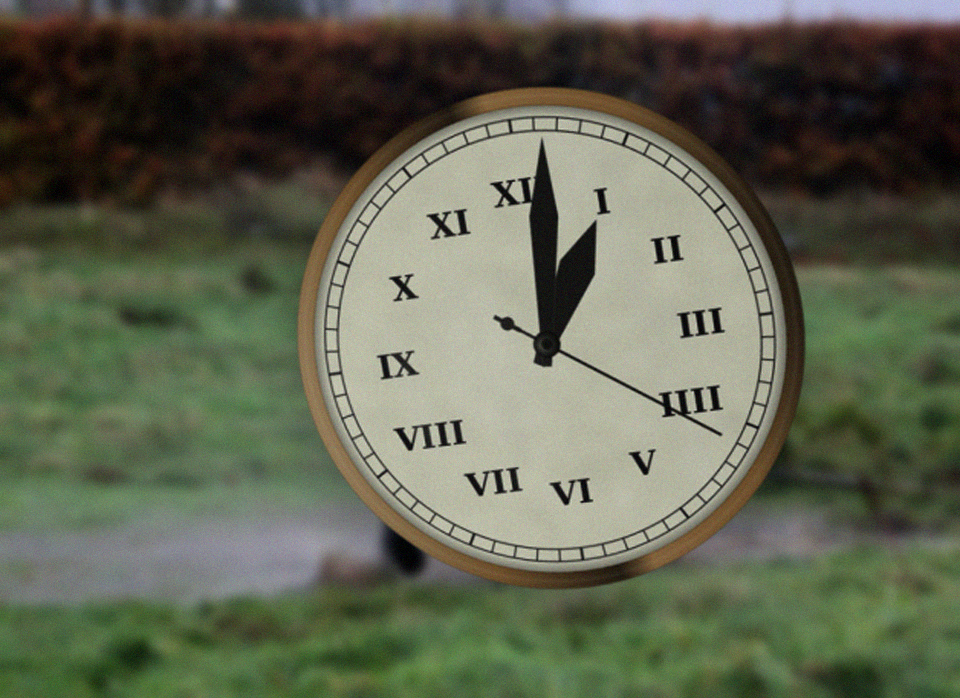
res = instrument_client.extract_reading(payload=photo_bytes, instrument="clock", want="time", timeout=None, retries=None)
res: 1:01:21
